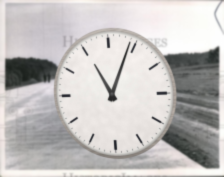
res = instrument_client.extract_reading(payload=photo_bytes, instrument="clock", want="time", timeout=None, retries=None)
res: 11:04
